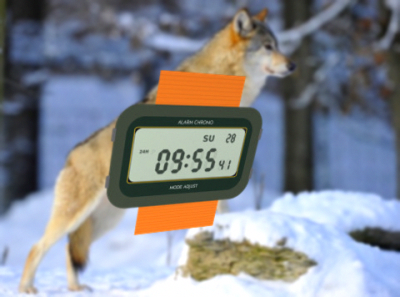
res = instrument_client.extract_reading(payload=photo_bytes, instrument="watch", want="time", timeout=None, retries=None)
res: 9:55:41
